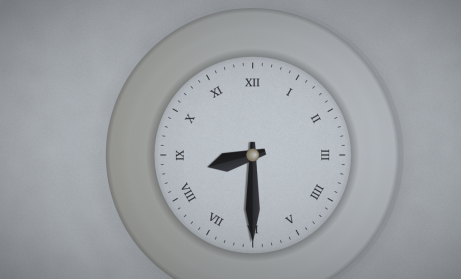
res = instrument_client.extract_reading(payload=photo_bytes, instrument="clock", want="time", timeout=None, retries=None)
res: 8:30
